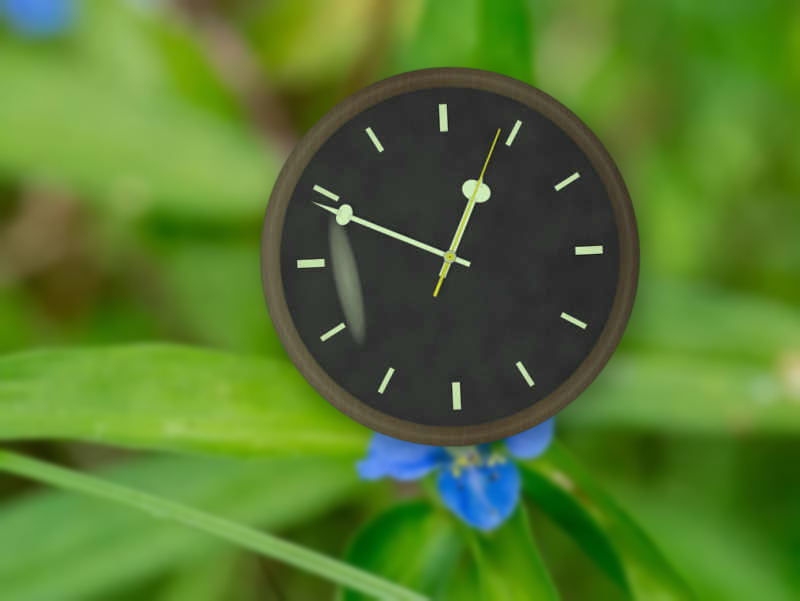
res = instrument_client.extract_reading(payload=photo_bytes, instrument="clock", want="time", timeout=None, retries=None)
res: 12:49:04
